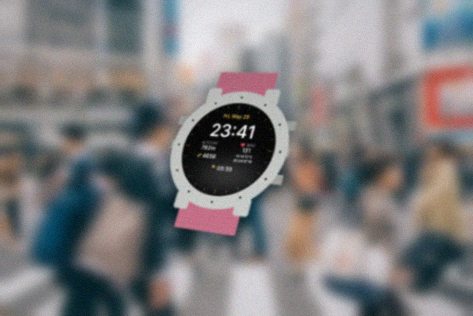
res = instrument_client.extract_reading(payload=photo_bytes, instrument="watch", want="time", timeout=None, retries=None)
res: 23:41
